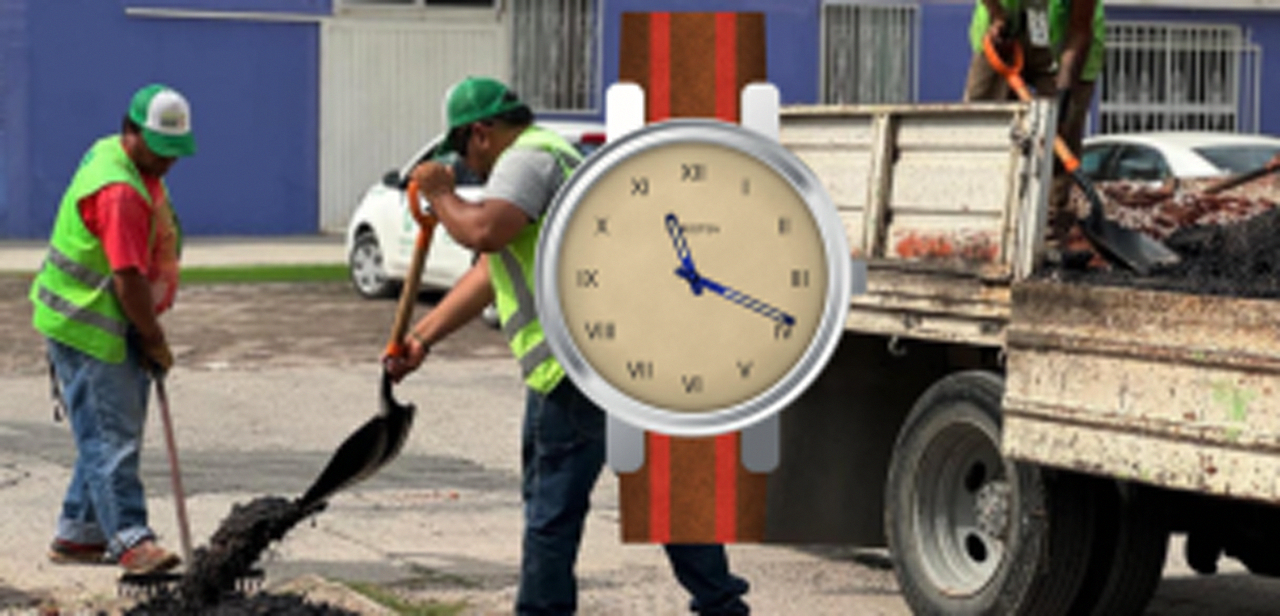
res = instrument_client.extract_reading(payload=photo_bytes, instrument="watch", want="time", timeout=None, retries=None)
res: 11:19
